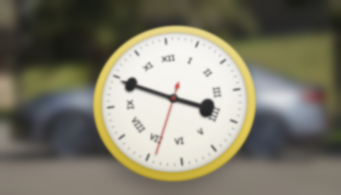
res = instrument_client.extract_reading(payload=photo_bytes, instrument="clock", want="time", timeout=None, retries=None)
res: 3:49:34
